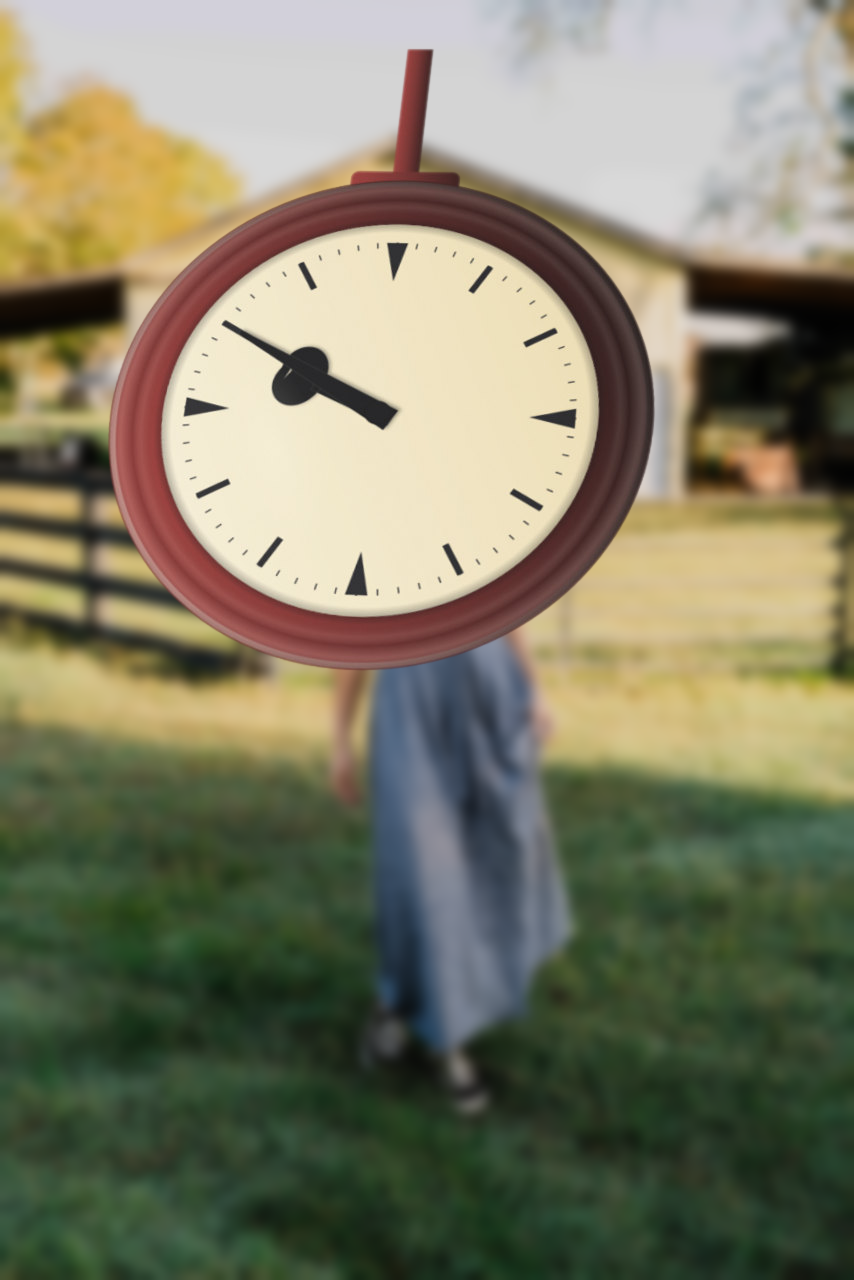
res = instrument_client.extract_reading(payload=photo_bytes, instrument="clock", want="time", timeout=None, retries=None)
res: 9:50
